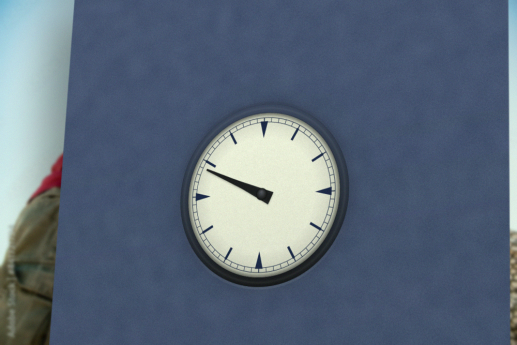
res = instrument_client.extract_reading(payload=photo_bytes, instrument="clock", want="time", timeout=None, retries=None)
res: 9:49
